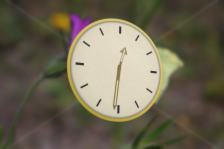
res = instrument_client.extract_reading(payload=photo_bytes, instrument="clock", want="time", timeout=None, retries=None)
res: 12:31
